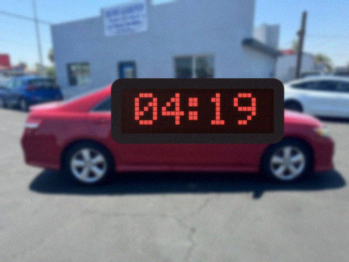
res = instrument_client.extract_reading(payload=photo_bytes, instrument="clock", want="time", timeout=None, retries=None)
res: 4:19
